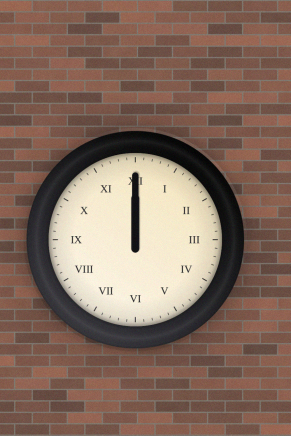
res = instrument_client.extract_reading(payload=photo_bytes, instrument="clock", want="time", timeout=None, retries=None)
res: 12:00
